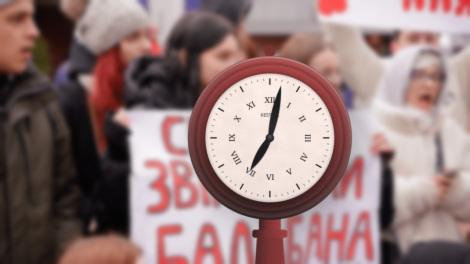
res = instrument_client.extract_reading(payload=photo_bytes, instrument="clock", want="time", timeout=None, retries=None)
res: 7:02
